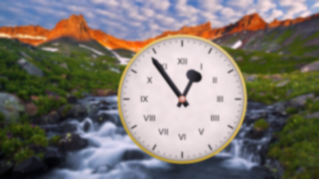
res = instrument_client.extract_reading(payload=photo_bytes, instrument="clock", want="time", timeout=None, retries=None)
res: 12:54
